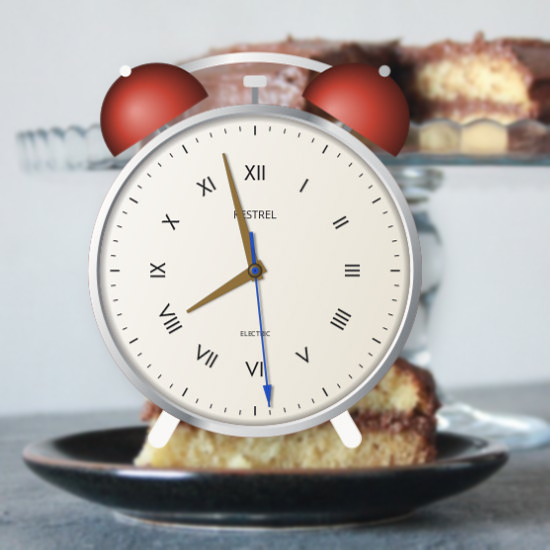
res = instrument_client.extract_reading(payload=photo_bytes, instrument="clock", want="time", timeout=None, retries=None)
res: 7:57:29
